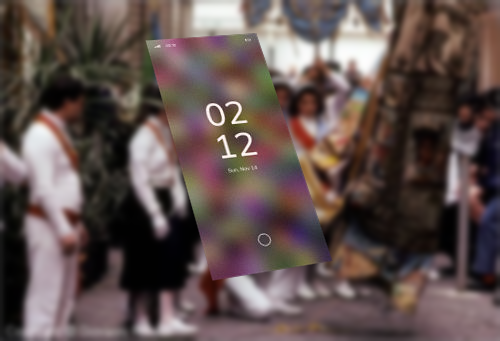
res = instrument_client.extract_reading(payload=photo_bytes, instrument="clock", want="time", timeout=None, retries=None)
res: 2:12
